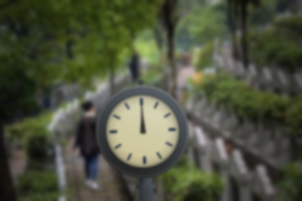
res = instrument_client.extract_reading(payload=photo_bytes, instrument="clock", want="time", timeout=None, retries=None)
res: 12:00
